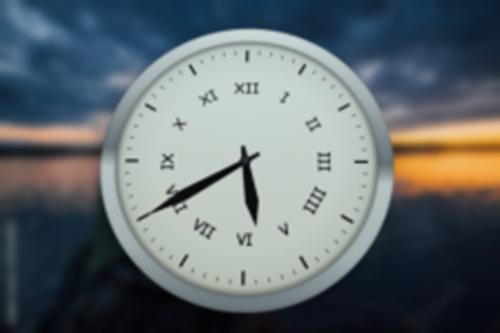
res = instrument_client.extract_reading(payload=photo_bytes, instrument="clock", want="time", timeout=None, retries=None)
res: 5:40
